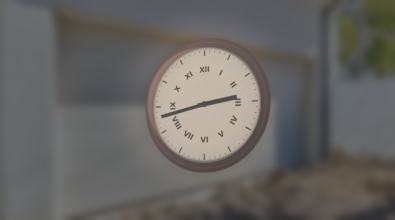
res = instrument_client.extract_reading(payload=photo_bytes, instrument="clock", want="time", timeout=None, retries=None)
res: 2:43
